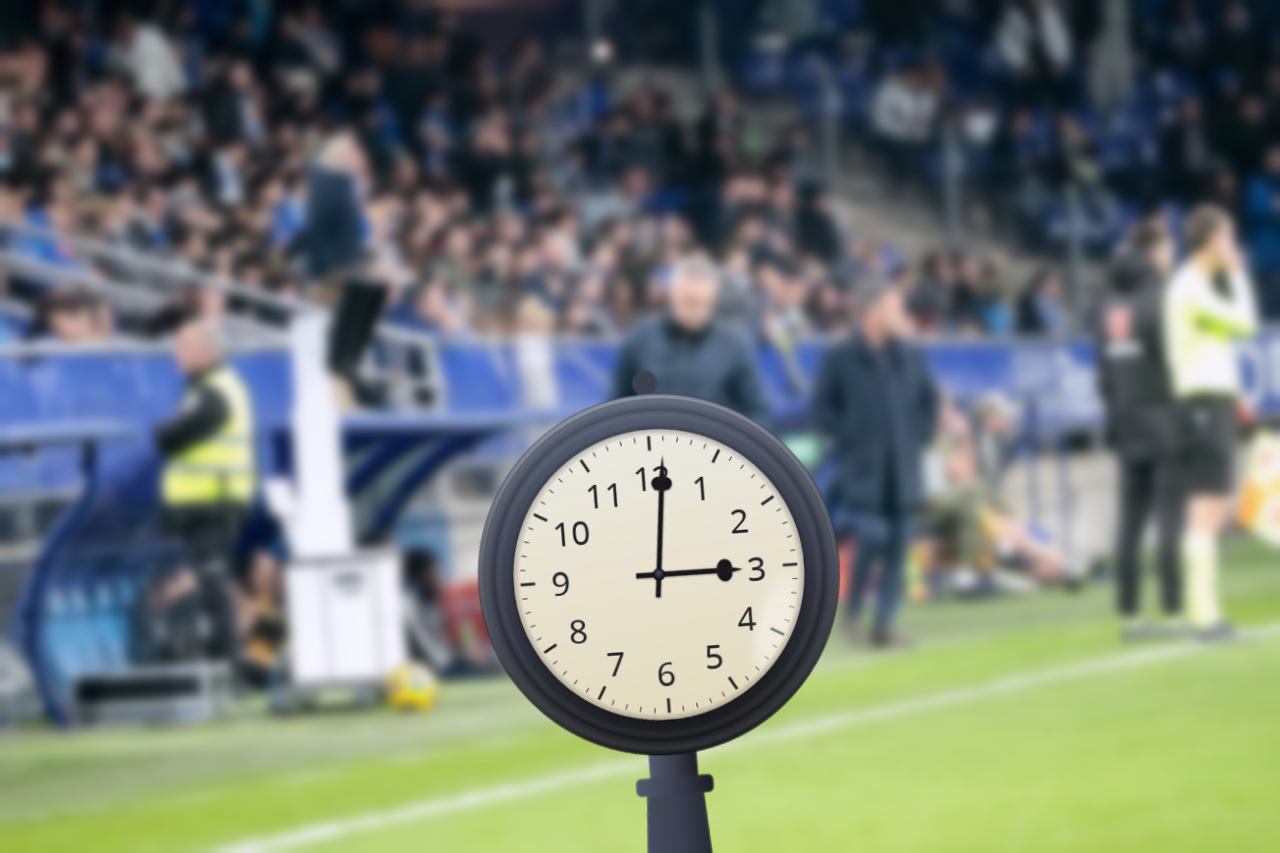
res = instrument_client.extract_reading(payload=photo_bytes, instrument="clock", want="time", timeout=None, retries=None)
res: 3:01
